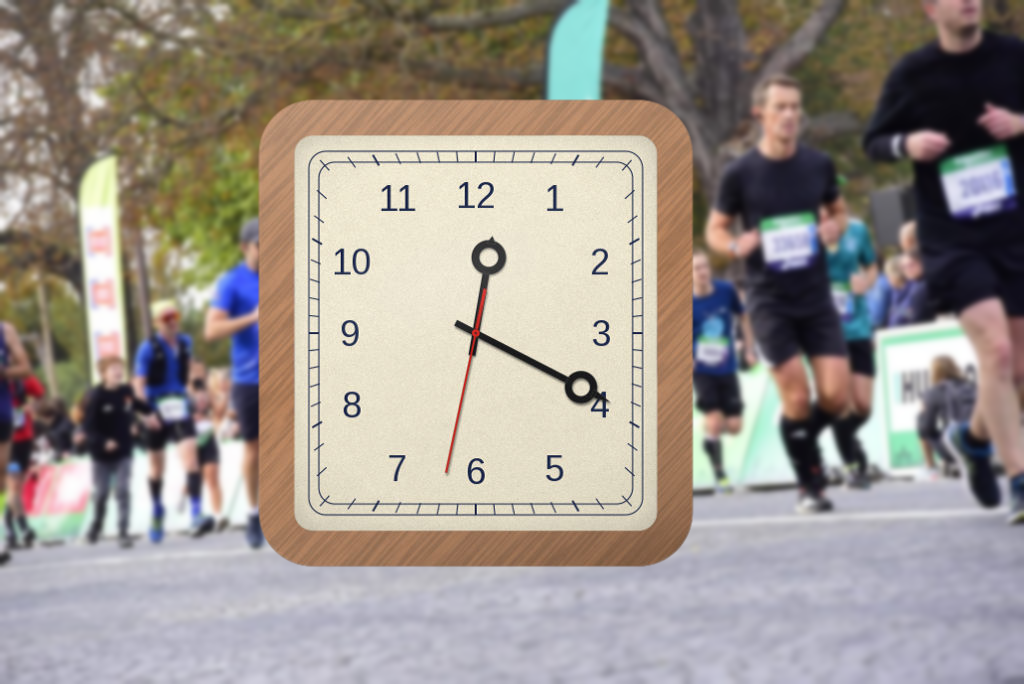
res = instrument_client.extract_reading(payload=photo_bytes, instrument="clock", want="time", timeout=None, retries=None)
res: 12:19:32
